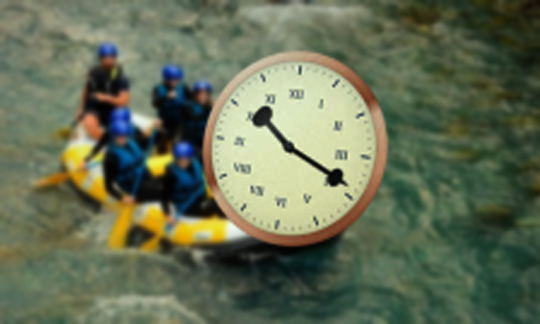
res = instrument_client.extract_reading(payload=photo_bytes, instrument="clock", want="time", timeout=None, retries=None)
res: 10:19
